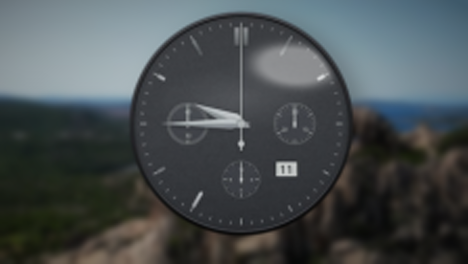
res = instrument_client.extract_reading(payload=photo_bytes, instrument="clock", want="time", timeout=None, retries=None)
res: 9:45
